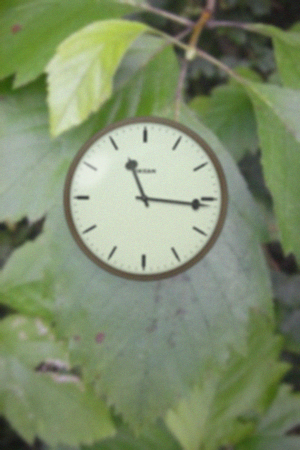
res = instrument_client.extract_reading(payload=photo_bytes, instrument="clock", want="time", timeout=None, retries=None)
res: 11:16
